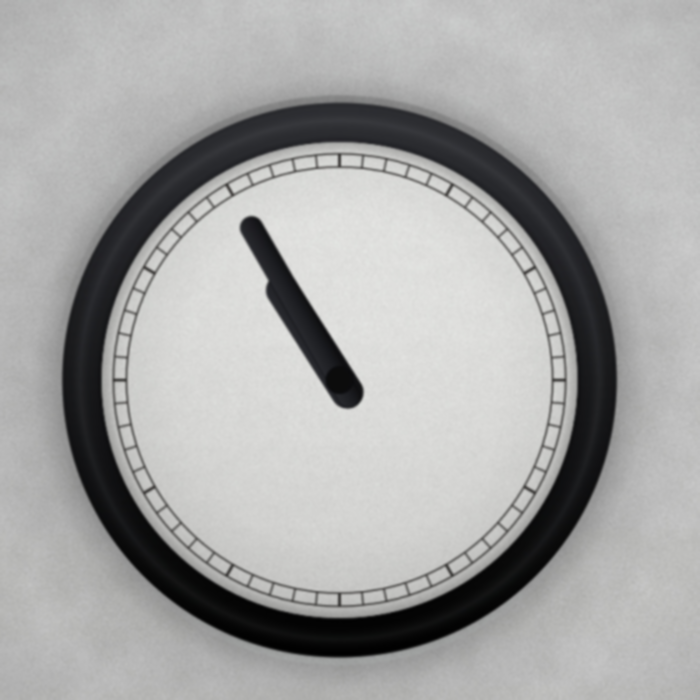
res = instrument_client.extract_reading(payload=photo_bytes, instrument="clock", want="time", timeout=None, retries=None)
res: 10:55
